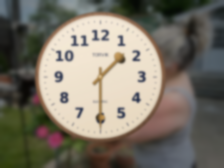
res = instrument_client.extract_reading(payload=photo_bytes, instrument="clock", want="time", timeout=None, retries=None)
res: 1:30
